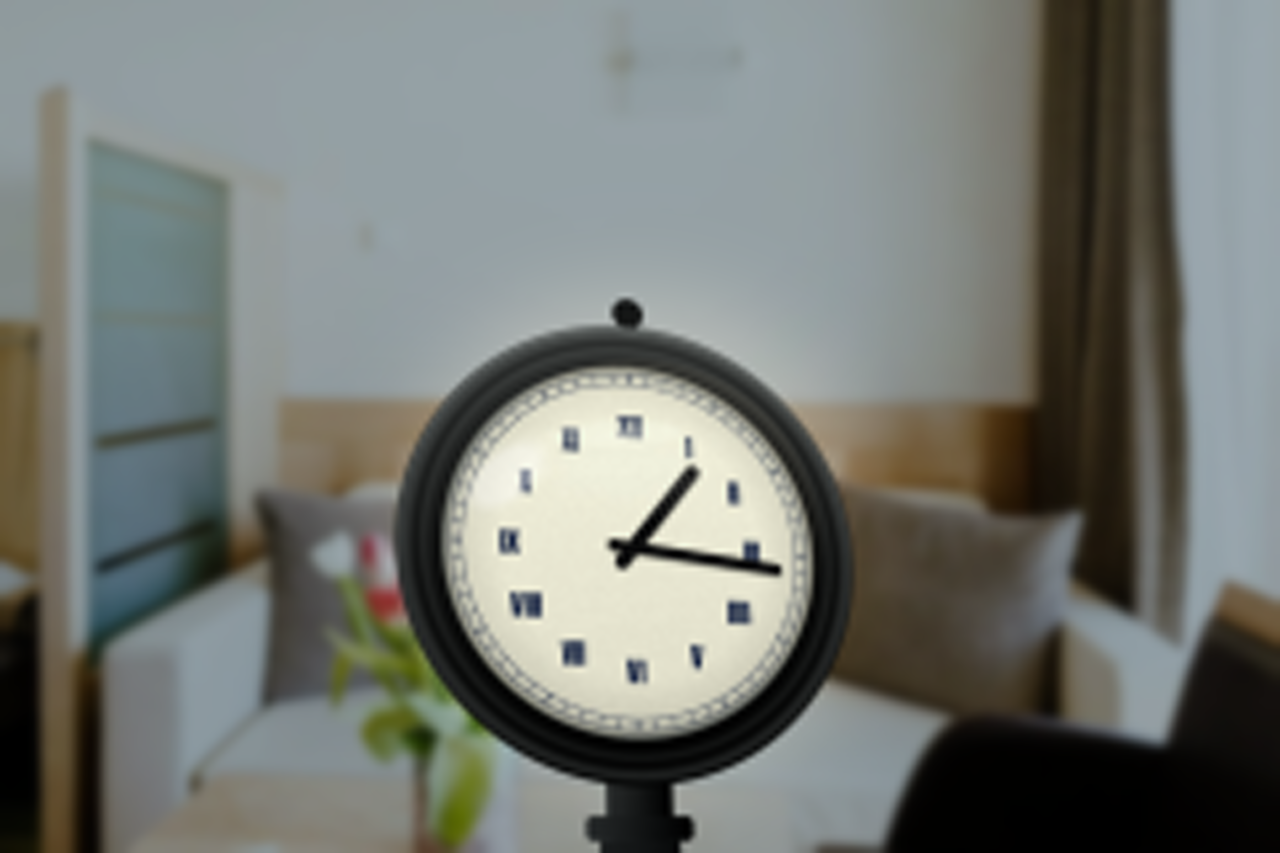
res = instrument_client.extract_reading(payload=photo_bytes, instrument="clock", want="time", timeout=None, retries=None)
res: 1:16
